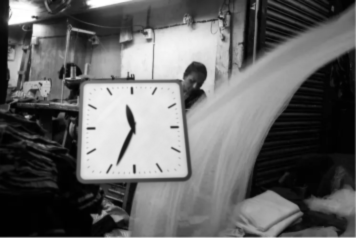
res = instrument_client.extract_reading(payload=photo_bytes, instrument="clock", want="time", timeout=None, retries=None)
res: 11:34
